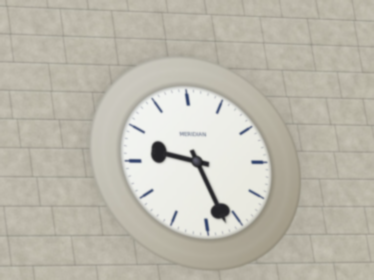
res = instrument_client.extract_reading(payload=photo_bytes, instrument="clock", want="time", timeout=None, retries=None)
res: 9:27
